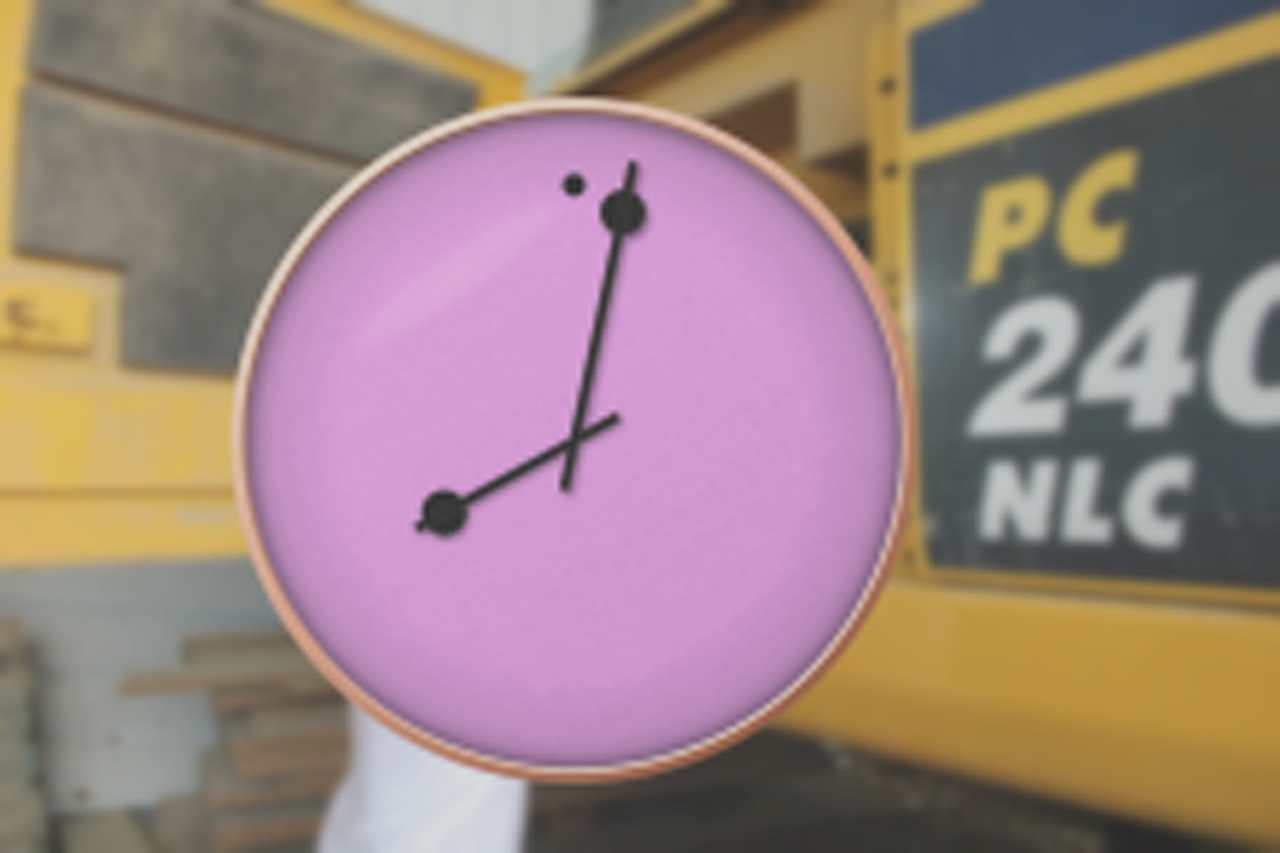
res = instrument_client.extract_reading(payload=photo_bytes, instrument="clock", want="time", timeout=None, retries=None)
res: 8:02
